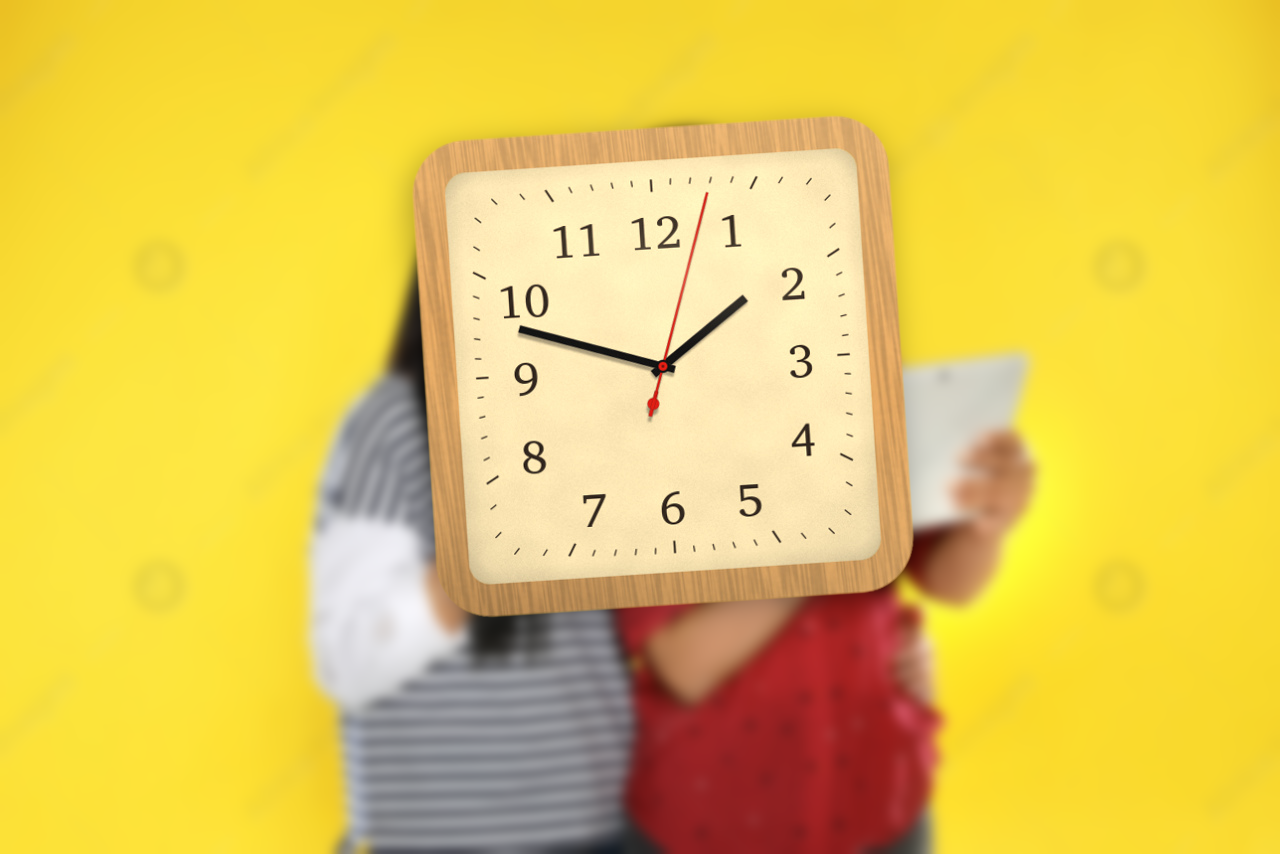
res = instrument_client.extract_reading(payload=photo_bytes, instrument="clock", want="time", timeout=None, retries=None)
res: 1:48:03
